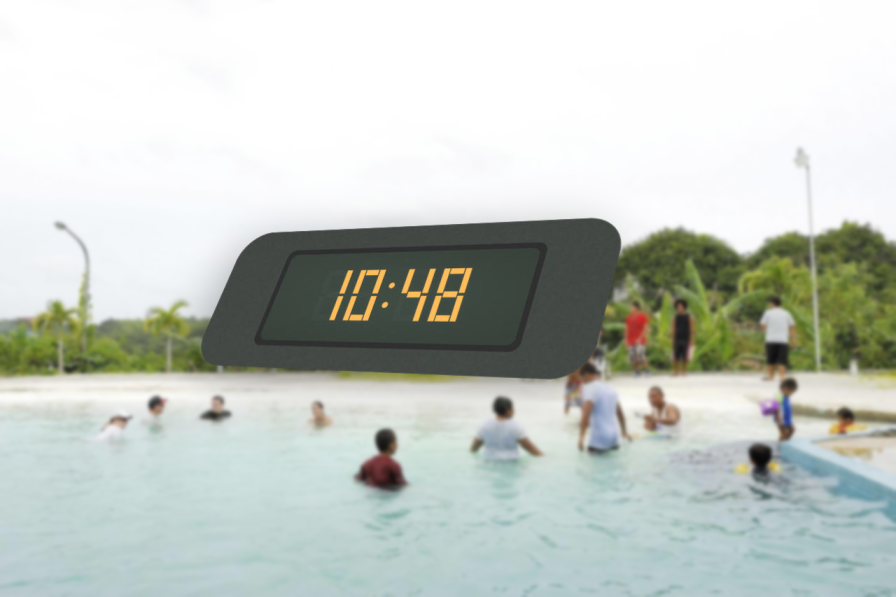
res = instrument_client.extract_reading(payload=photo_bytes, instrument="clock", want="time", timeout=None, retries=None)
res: 10:48
